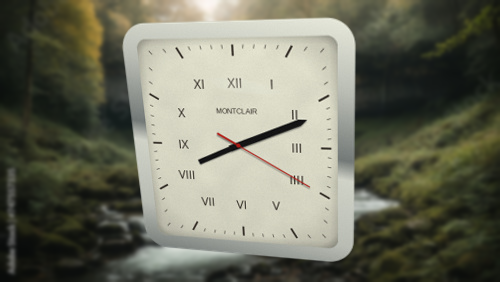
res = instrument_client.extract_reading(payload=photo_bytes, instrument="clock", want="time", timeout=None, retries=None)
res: 8:11:20
